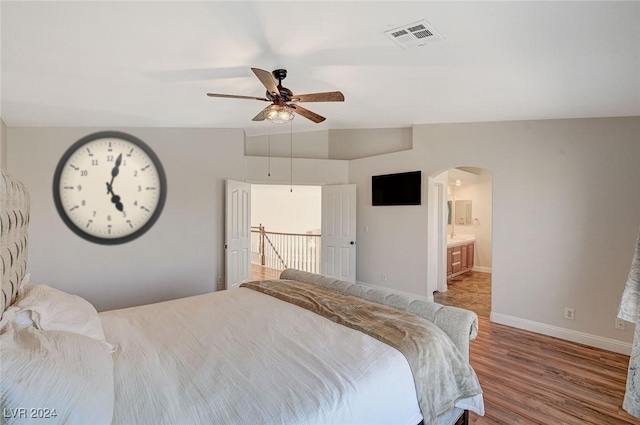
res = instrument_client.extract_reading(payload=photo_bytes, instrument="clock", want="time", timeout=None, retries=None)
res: 5:03
